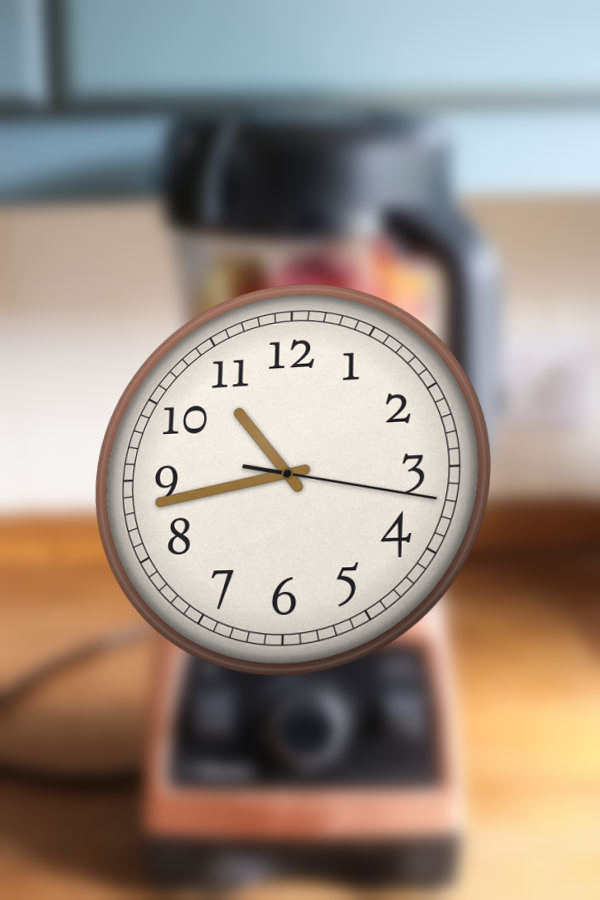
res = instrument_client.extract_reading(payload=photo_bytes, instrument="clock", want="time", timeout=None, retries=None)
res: 10:43:17
